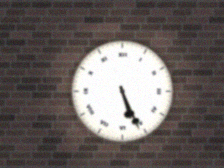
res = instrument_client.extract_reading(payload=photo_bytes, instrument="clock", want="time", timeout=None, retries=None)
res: 5:26
